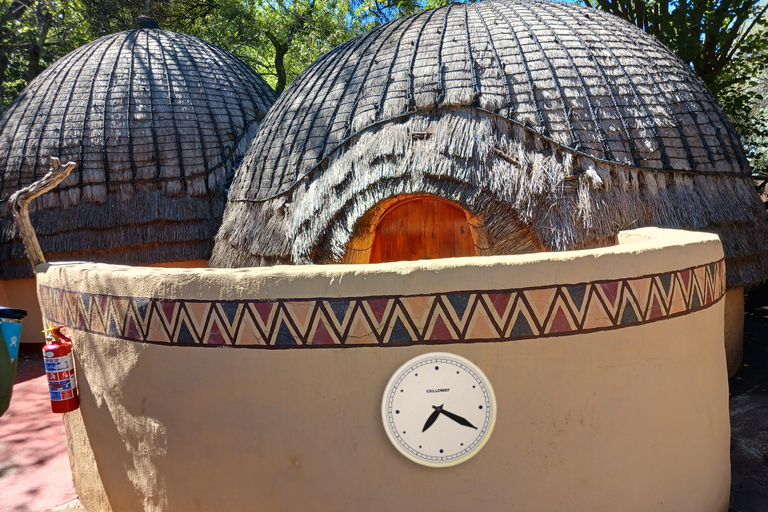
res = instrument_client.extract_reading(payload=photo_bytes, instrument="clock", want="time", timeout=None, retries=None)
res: 7:20
